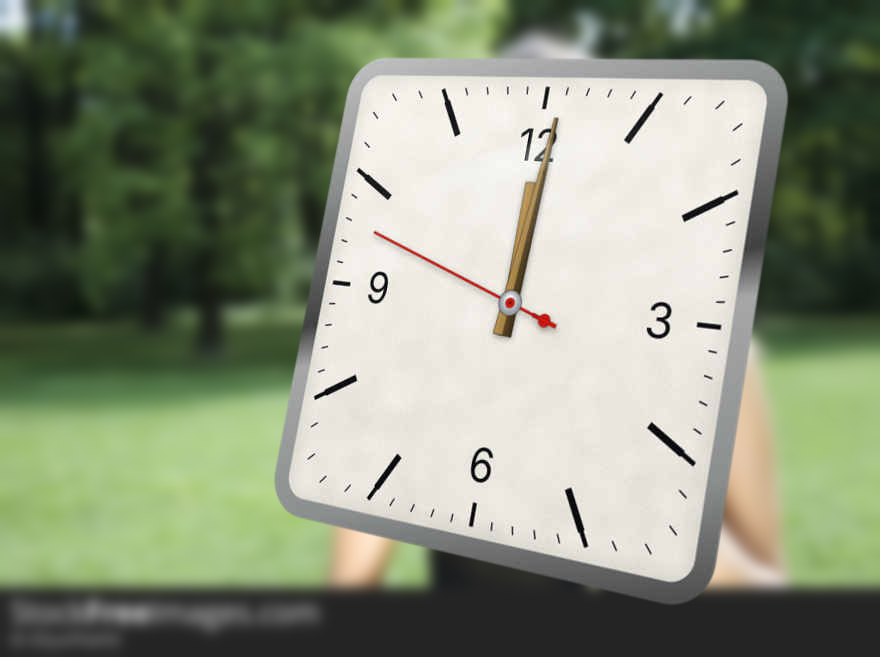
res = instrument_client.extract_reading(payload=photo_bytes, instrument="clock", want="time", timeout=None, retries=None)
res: 12:00:48
